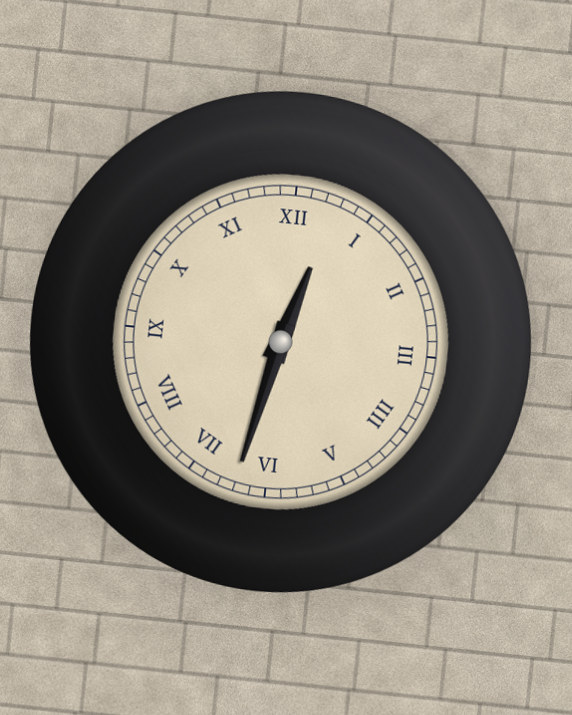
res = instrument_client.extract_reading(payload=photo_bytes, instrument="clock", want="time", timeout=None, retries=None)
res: 12:32
